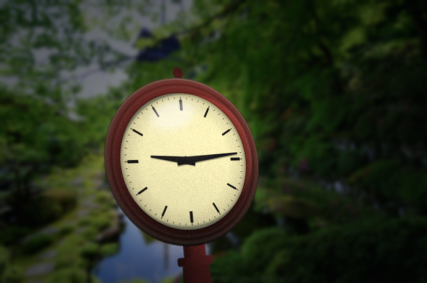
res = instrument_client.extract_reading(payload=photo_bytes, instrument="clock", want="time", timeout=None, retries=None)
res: 9:14
